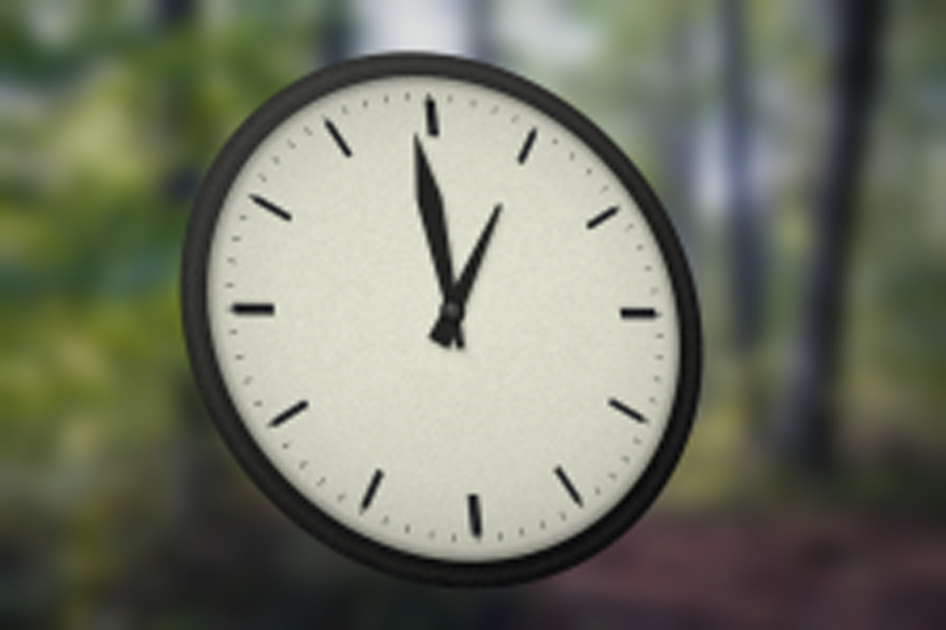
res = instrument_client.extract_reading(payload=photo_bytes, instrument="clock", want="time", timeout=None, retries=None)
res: 12:59
